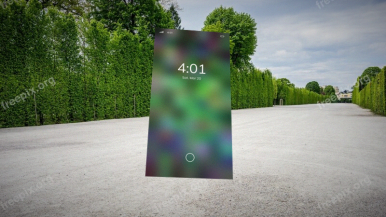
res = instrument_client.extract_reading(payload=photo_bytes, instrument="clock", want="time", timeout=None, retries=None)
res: 4:01
